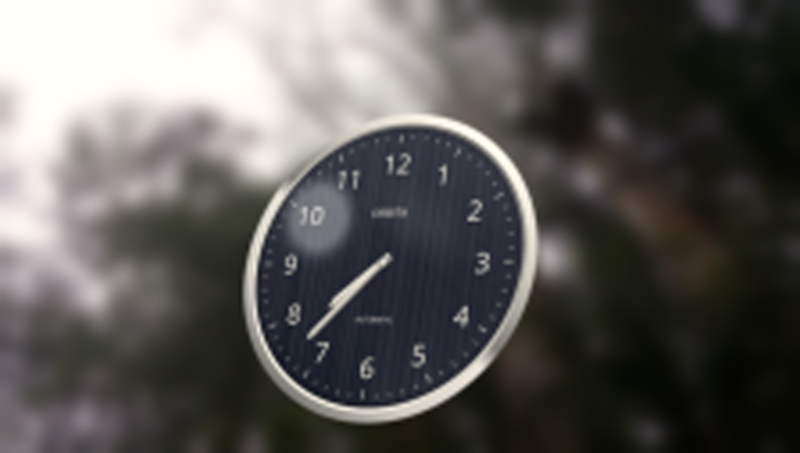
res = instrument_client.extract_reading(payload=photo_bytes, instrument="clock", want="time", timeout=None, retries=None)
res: 7:37
